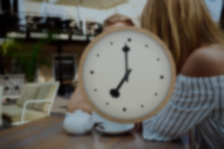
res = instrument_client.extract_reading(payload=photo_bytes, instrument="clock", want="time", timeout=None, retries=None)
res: 6:59
